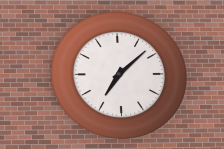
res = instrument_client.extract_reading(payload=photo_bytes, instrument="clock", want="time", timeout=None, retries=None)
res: 7:08
